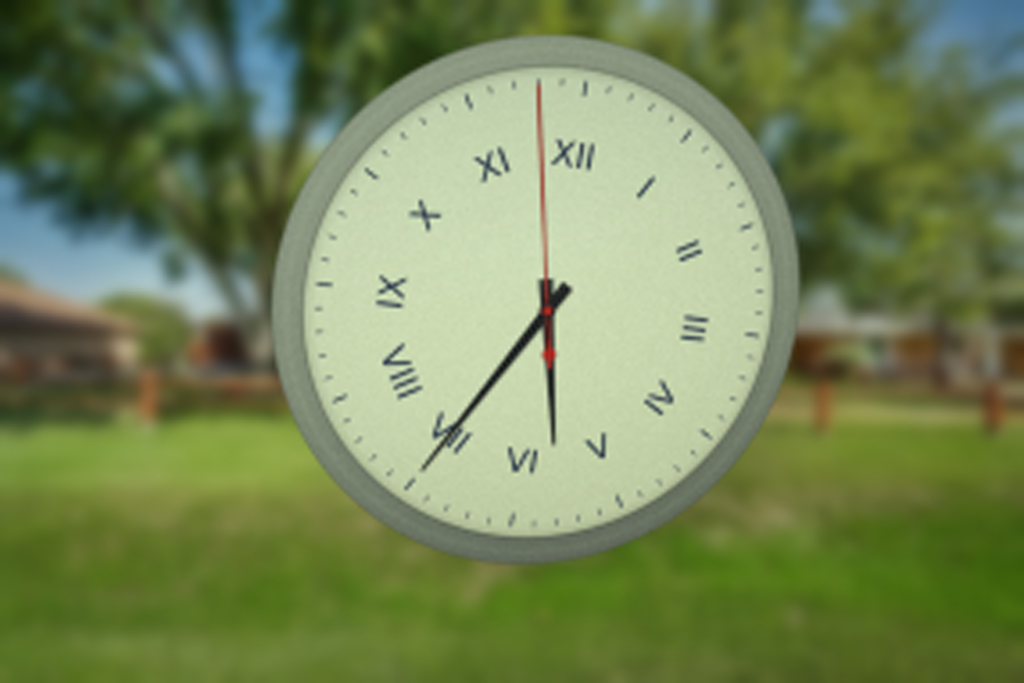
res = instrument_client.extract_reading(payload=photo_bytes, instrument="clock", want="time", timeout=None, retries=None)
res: 5:34:58
